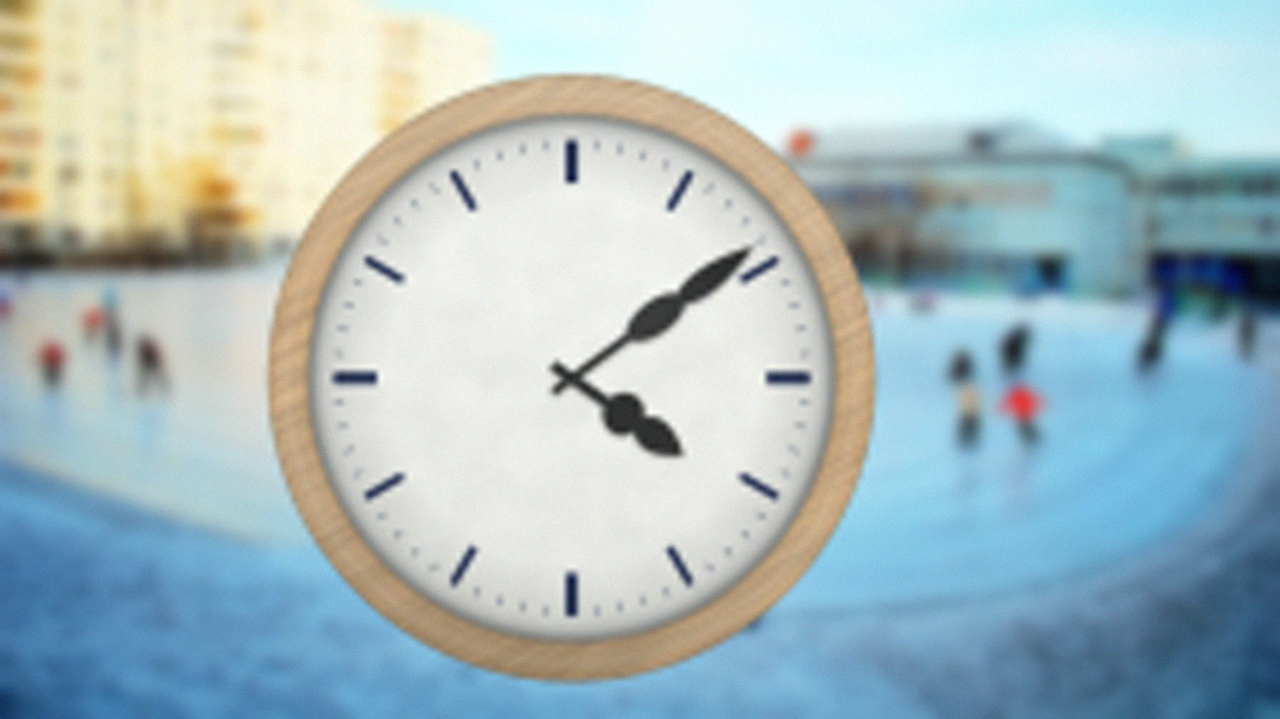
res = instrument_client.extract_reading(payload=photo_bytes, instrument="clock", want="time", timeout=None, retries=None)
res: 4:09
